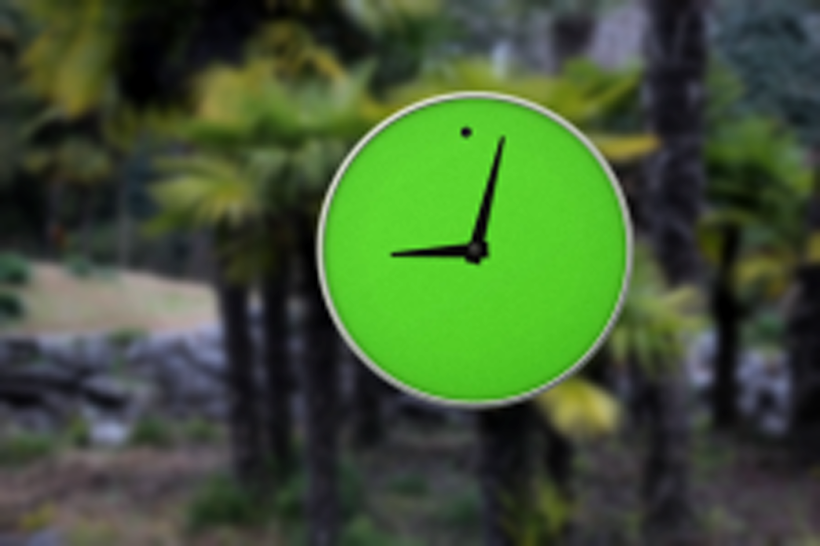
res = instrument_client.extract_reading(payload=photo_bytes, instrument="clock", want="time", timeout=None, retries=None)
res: 9:03
